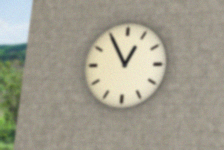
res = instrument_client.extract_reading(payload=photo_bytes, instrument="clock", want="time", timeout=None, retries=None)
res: 12:55
